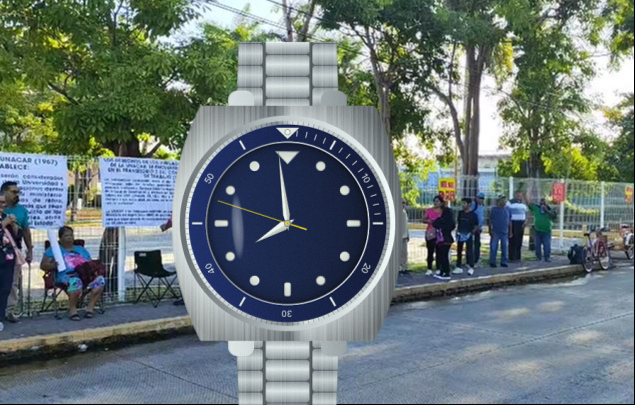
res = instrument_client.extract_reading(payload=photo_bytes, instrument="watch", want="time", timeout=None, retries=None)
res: 7:58:48
